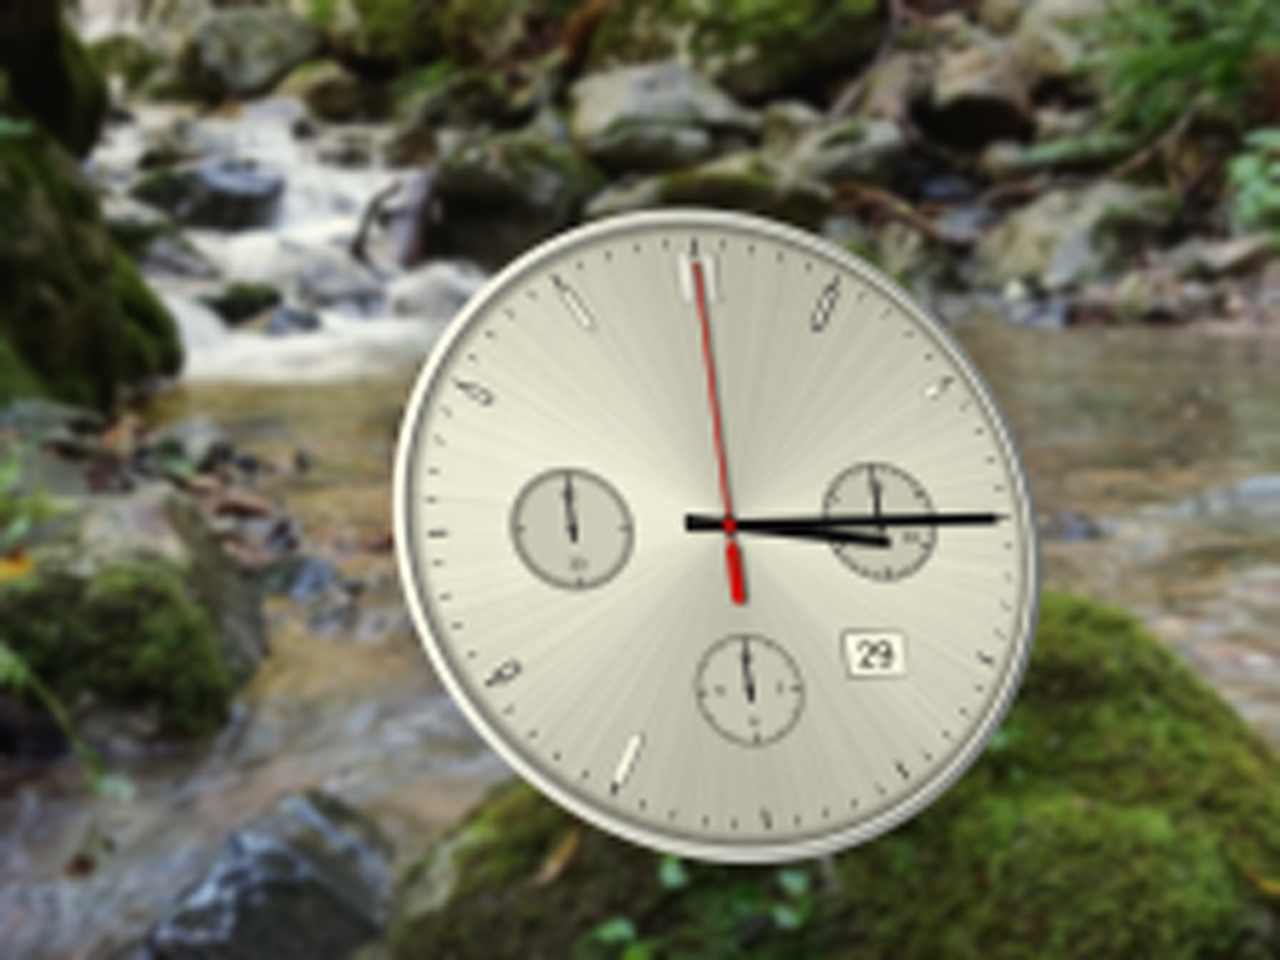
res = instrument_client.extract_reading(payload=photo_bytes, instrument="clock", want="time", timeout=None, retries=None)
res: 3:15
